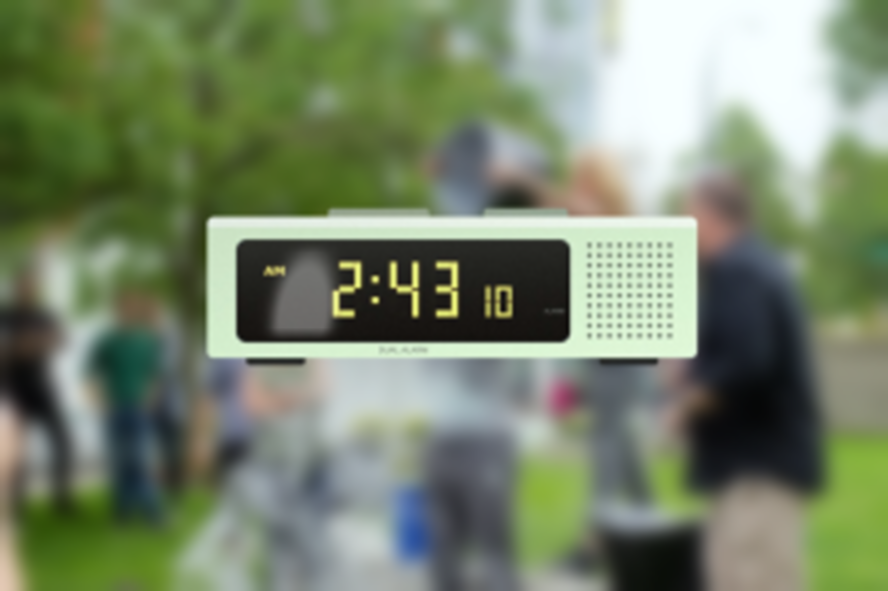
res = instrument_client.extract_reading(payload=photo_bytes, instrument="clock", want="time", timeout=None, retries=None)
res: 2:43:10
